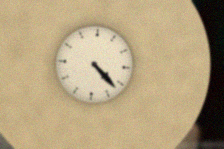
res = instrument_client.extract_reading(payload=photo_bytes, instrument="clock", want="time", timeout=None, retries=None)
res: 4:22
